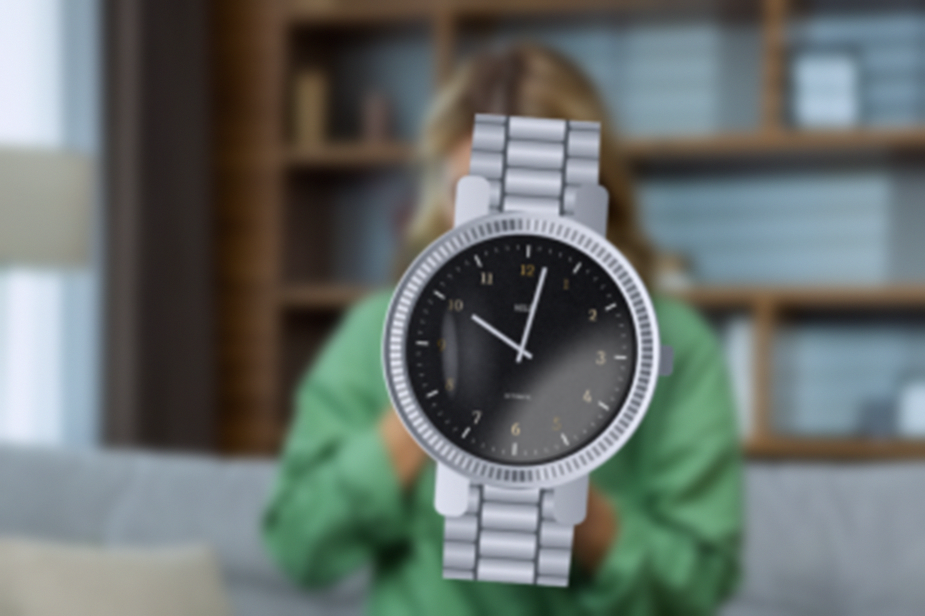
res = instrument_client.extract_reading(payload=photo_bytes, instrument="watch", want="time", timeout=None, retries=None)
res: 10:02
